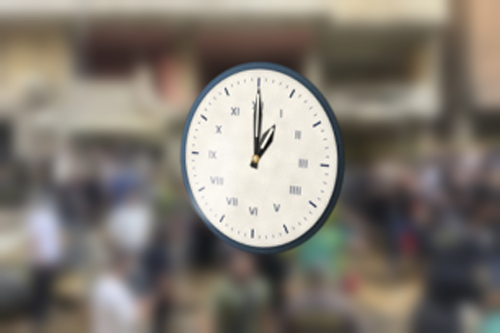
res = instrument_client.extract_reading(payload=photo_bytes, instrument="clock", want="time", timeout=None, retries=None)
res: 1:00
